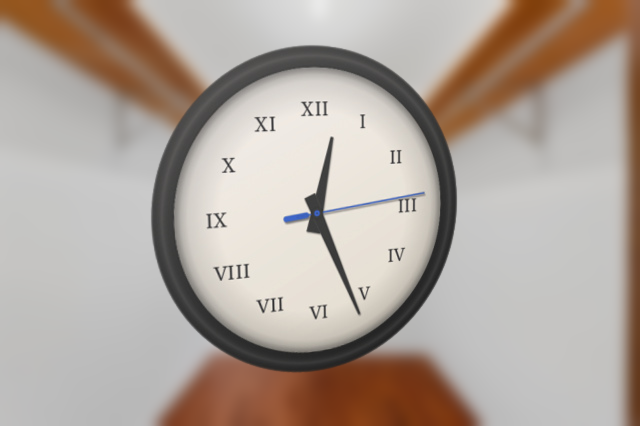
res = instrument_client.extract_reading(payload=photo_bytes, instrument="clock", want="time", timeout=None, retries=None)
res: 12:26:14
